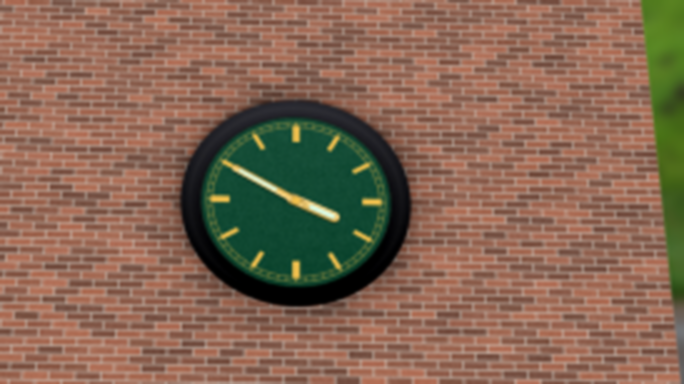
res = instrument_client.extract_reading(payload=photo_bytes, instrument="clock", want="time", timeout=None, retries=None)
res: 3:50
